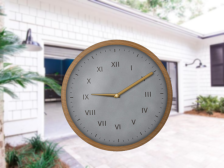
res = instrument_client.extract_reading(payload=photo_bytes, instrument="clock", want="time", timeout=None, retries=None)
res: 9:10
